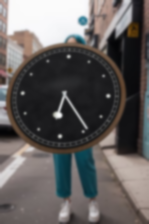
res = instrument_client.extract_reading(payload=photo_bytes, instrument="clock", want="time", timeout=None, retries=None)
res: 6:24
